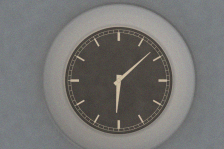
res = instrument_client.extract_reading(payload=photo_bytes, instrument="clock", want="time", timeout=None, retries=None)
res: 6:08
